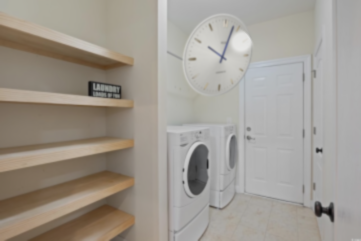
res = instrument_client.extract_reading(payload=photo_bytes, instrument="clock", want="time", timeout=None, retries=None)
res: 10:03
